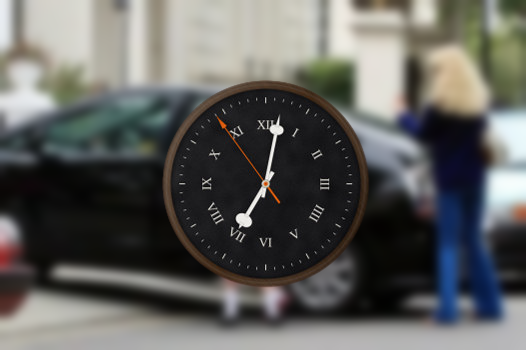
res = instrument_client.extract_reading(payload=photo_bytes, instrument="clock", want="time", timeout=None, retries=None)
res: 7:01:54
